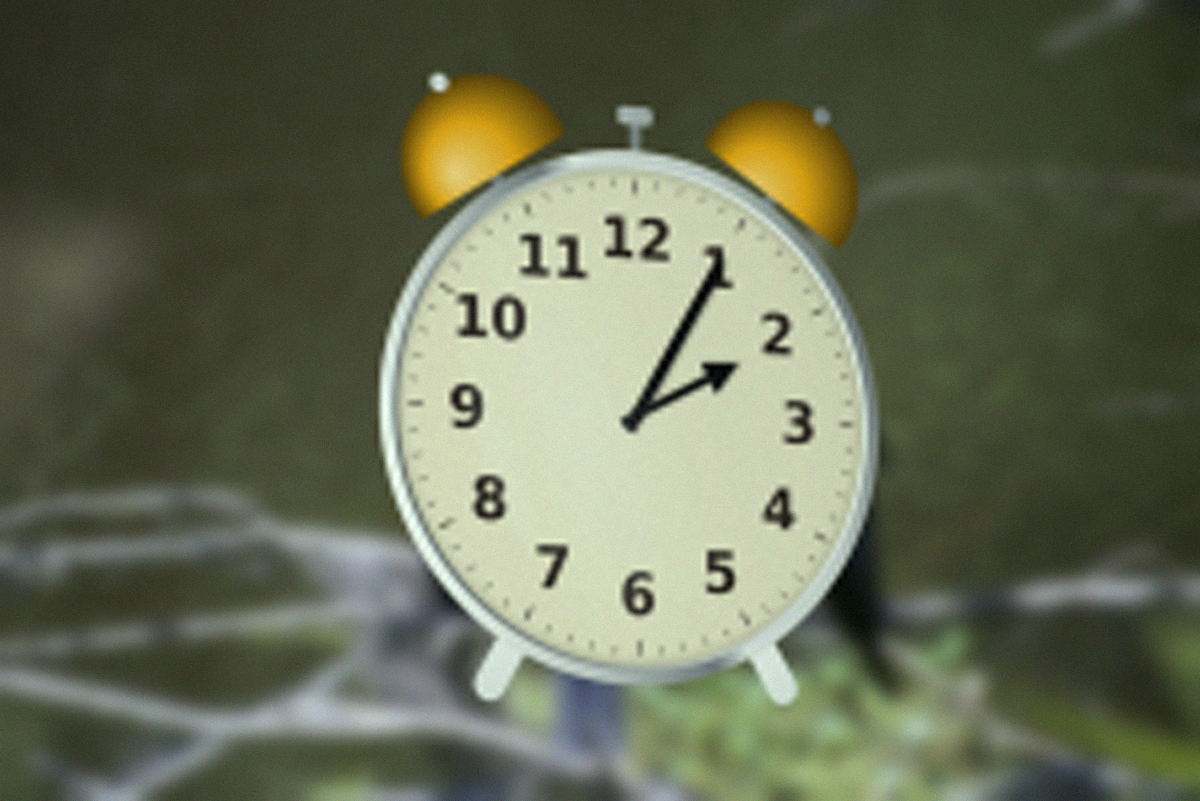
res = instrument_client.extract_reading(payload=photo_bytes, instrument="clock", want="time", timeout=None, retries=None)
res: 2:05
